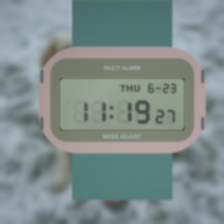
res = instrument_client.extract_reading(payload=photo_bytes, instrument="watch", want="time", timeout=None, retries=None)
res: 11:19:27
